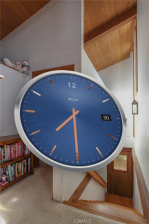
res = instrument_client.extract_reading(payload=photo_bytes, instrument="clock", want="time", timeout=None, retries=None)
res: 7:30
